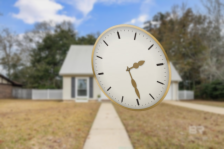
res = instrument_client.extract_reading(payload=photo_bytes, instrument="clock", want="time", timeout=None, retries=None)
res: 2:29
